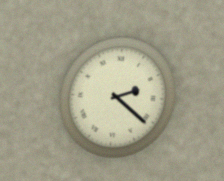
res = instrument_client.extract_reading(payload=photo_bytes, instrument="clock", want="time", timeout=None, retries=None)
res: 2:21
